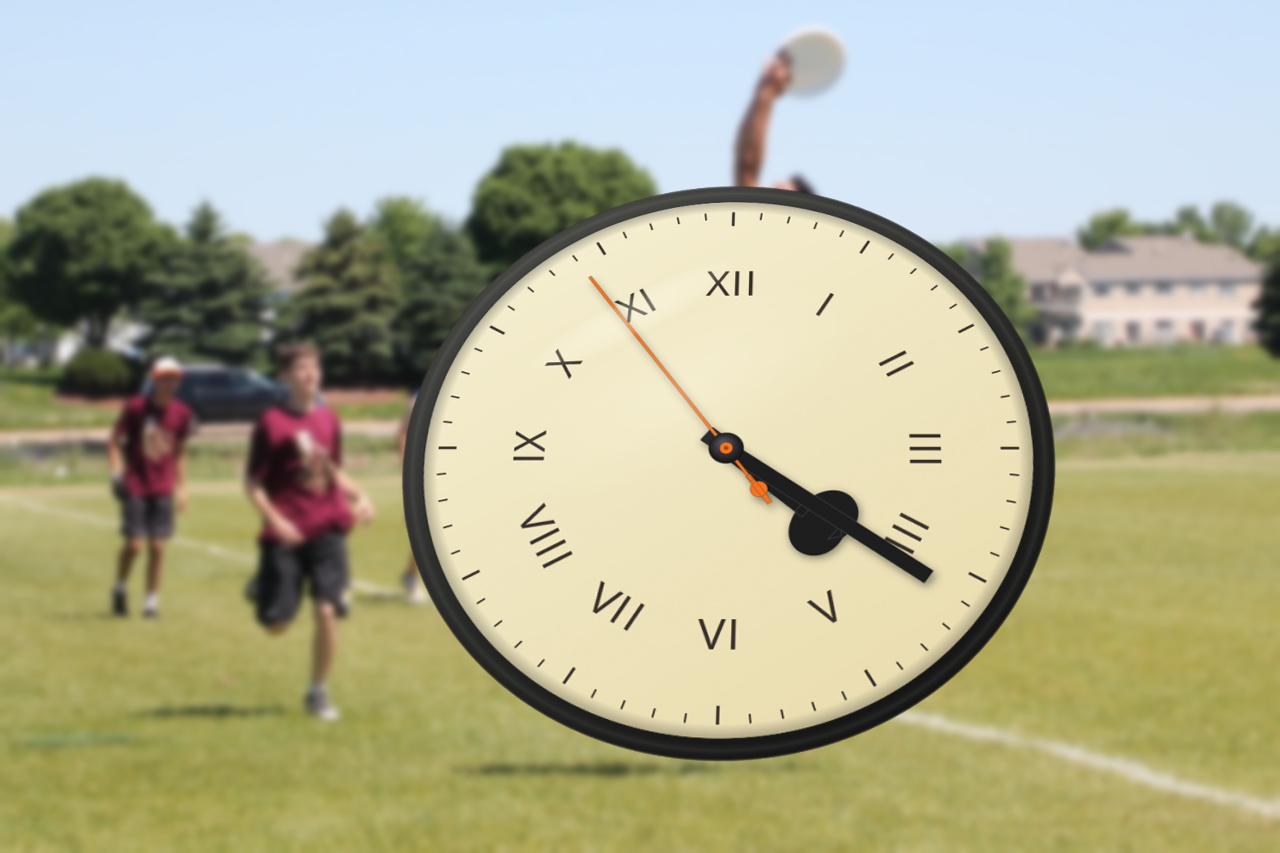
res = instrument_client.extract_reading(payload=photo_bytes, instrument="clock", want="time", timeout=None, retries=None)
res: 4:20:54
